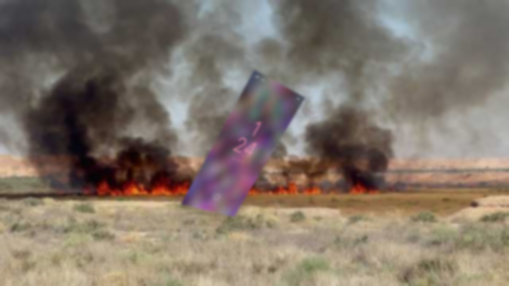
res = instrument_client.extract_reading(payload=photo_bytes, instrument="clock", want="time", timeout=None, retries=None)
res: 1:24
